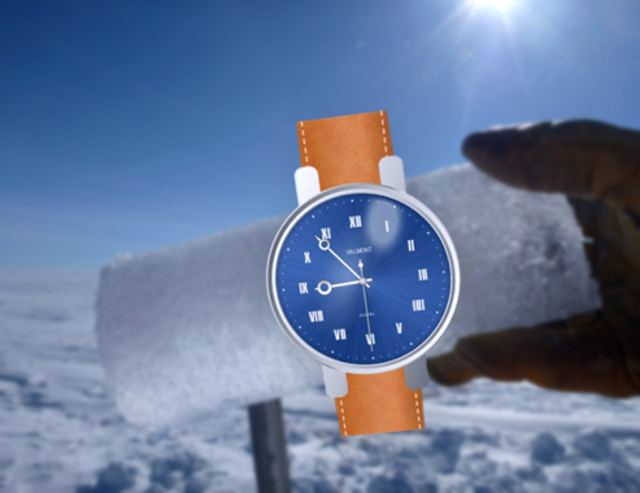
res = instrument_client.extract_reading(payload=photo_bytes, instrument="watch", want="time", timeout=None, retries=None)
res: 8:53:30
